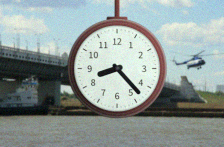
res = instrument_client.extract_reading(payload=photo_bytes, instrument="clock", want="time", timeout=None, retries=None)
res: 8:23
